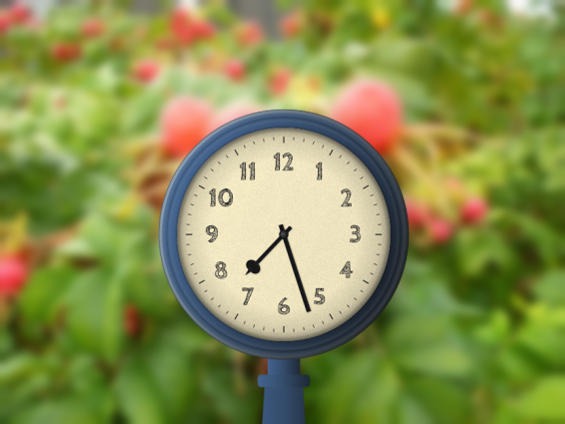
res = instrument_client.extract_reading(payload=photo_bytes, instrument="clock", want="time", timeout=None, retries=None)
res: 7:27
